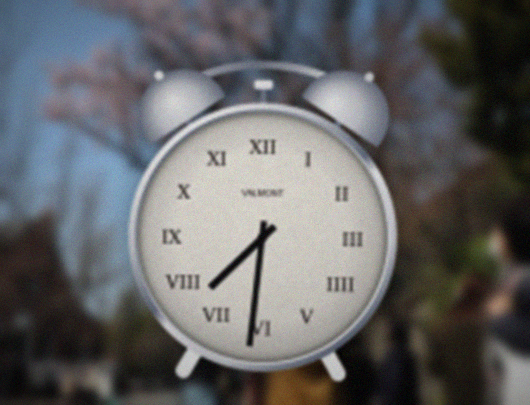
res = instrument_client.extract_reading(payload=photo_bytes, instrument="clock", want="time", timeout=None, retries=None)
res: 7:31
